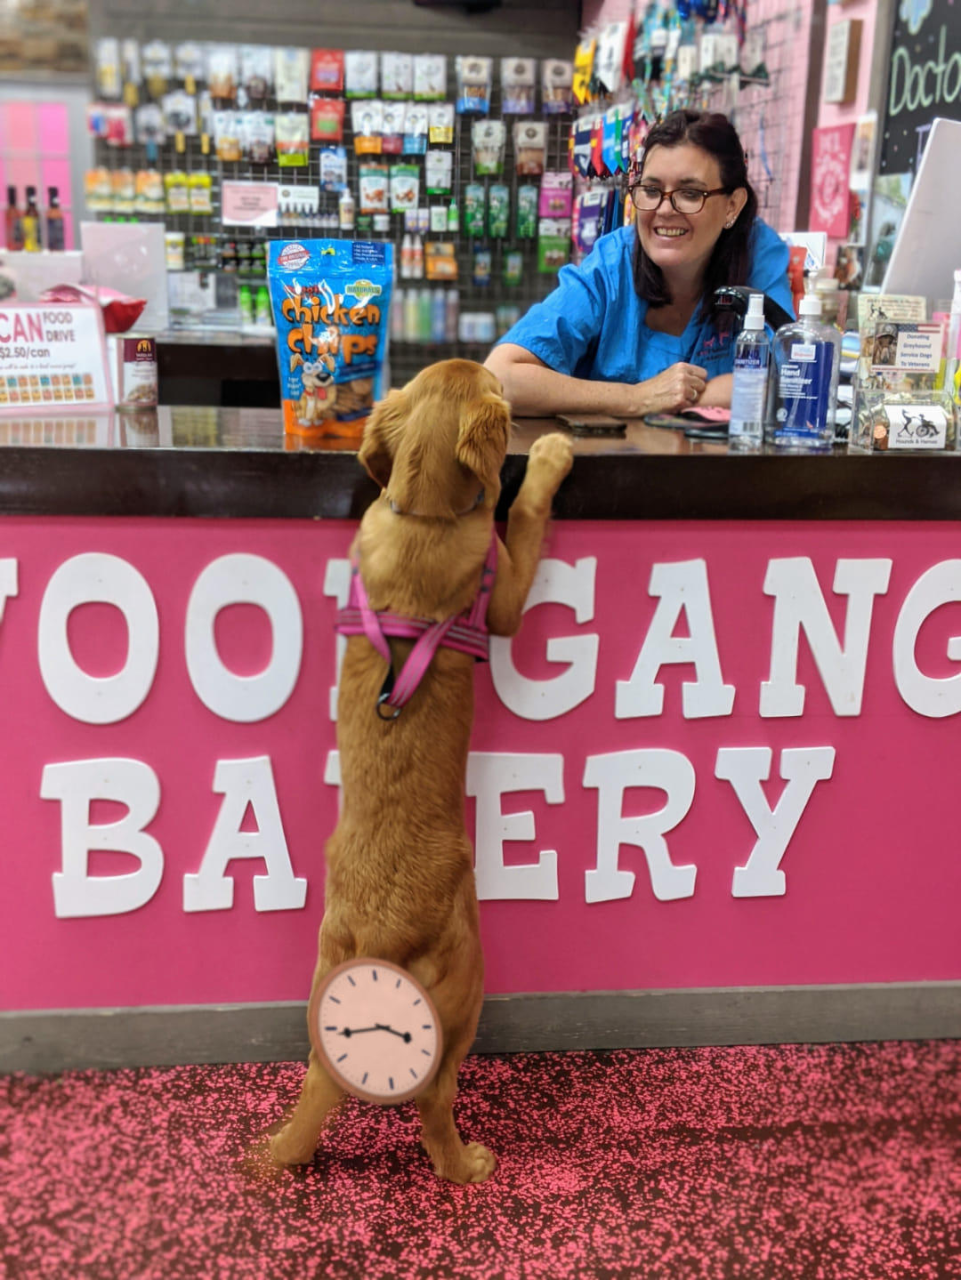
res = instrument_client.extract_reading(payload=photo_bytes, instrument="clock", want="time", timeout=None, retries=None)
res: 3:44
